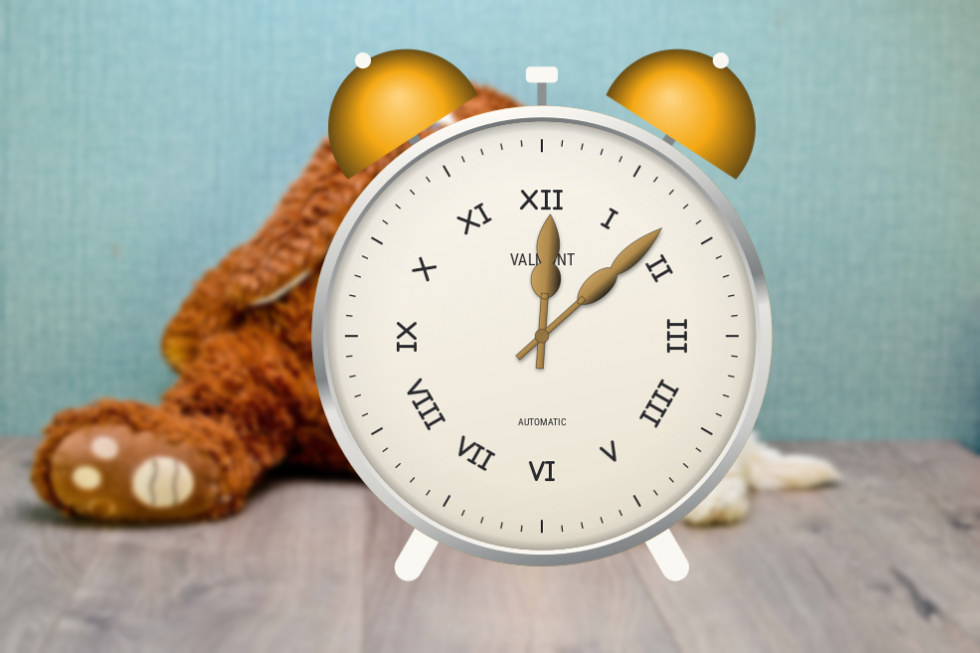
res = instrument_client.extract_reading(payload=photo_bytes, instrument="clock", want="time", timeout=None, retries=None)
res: 12:08
